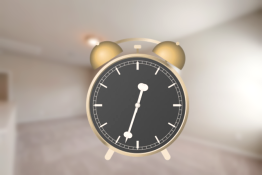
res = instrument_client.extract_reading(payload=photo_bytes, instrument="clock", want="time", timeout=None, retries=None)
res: 12:33
